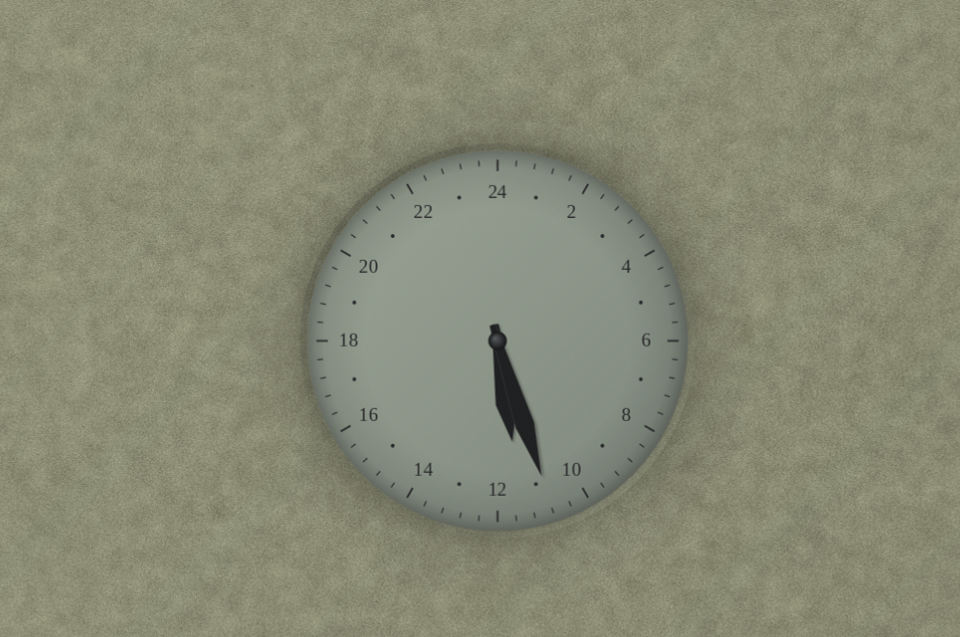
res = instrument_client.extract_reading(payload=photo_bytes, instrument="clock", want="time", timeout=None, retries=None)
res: 11:27
